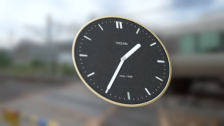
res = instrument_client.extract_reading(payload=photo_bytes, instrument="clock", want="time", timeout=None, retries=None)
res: 1:35
